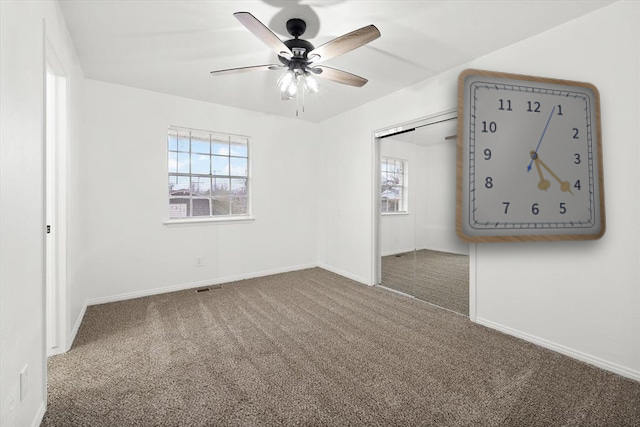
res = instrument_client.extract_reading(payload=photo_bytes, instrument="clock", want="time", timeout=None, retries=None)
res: 5:22:04
